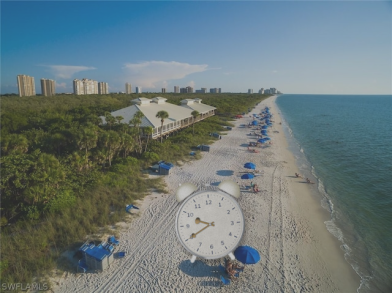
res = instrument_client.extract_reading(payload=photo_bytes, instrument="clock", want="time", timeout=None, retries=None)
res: 9:40
